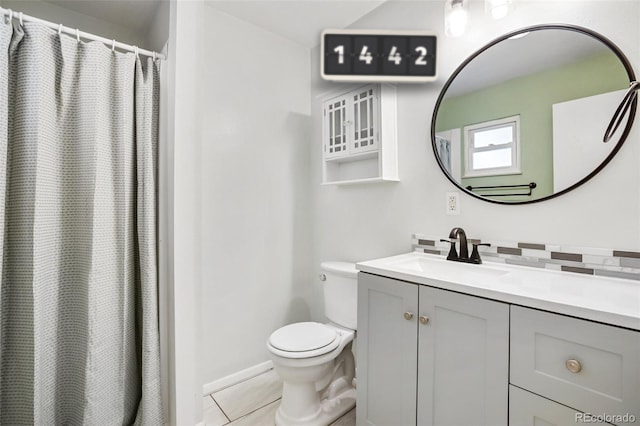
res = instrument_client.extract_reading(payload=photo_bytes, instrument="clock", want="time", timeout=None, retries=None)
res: 14:42
